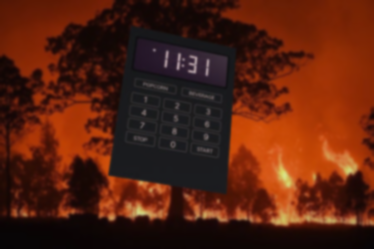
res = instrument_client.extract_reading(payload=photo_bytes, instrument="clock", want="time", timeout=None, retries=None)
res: 11:31
